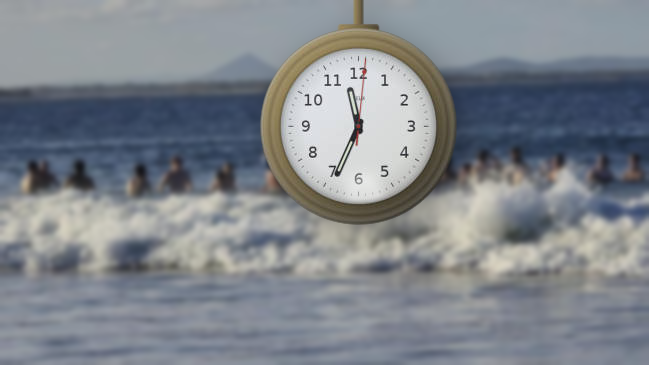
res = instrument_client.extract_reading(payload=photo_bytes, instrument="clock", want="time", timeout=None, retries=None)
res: 11:34:01
